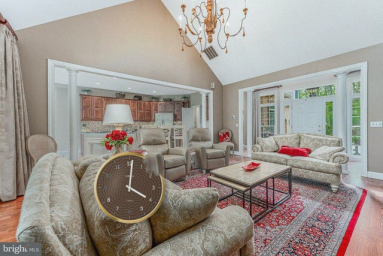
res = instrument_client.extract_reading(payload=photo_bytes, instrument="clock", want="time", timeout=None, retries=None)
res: 4:01
